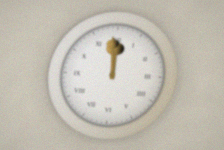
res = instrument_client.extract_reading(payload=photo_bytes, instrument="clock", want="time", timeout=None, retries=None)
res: 11:59
